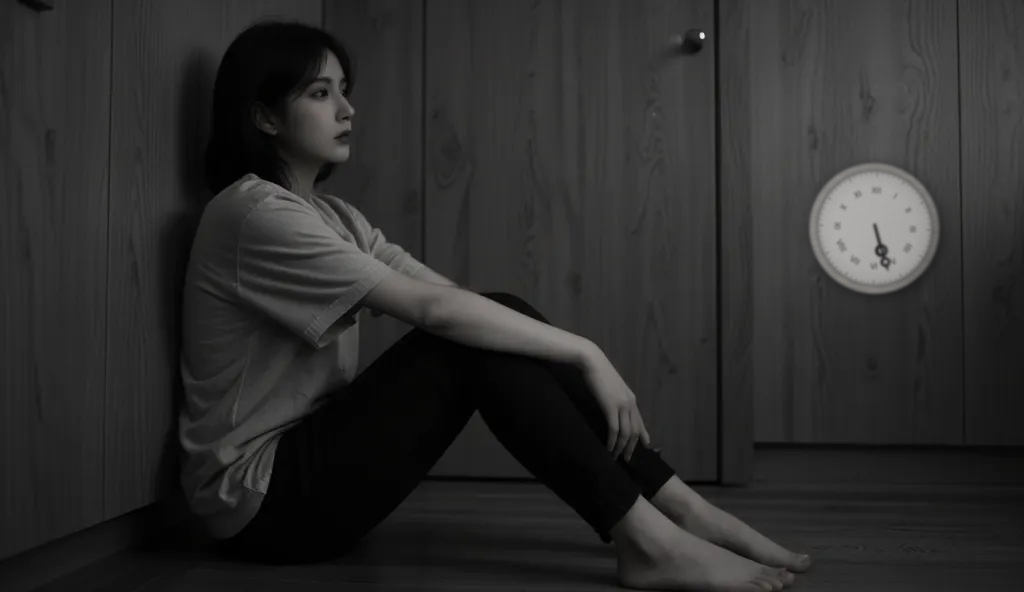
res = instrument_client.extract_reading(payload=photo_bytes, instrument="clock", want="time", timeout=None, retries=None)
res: 5:27
